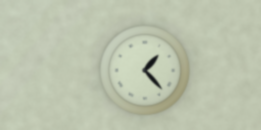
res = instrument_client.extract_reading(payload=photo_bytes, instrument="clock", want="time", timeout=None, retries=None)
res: 1:23
